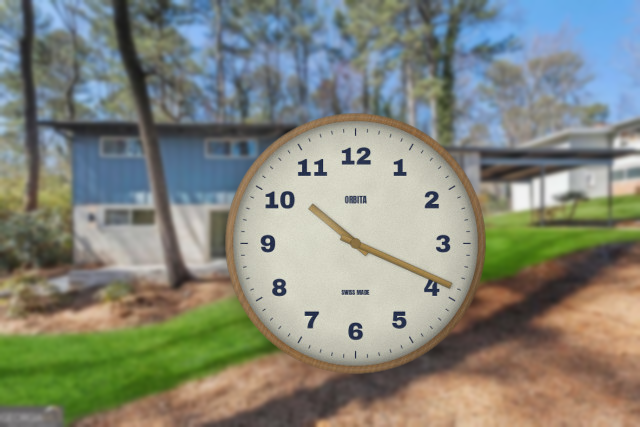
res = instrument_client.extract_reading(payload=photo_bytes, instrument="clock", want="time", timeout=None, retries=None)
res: 10:19
